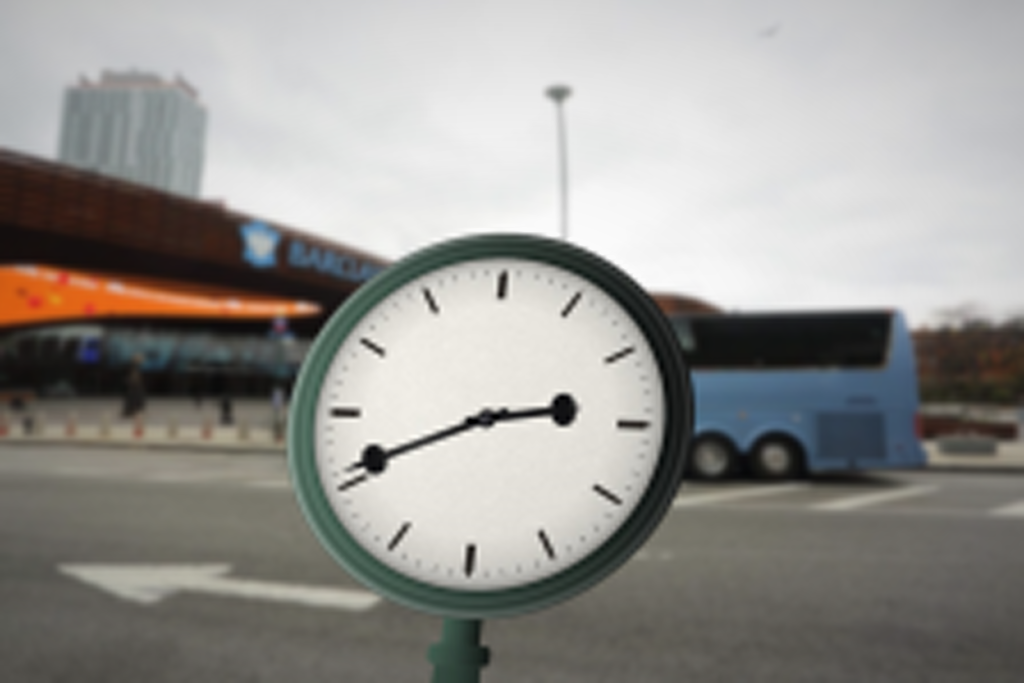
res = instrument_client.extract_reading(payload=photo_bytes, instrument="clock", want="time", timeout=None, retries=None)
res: 2:41
